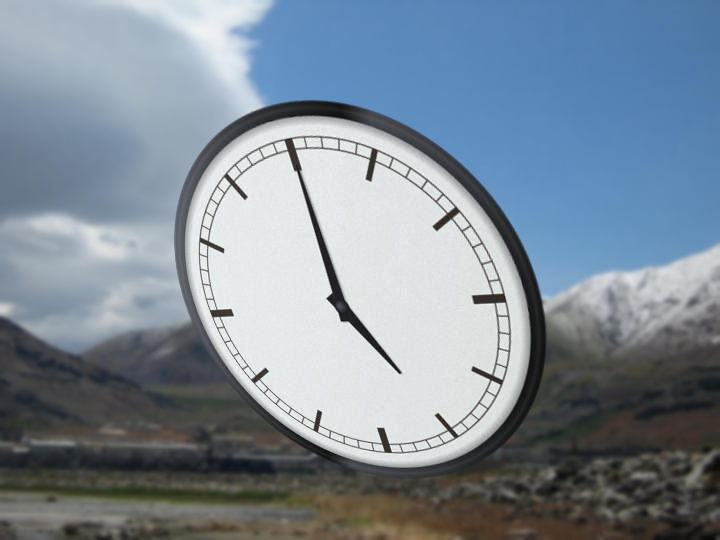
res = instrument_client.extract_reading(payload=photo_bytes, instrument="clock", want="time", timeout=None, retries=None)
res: 5:00
